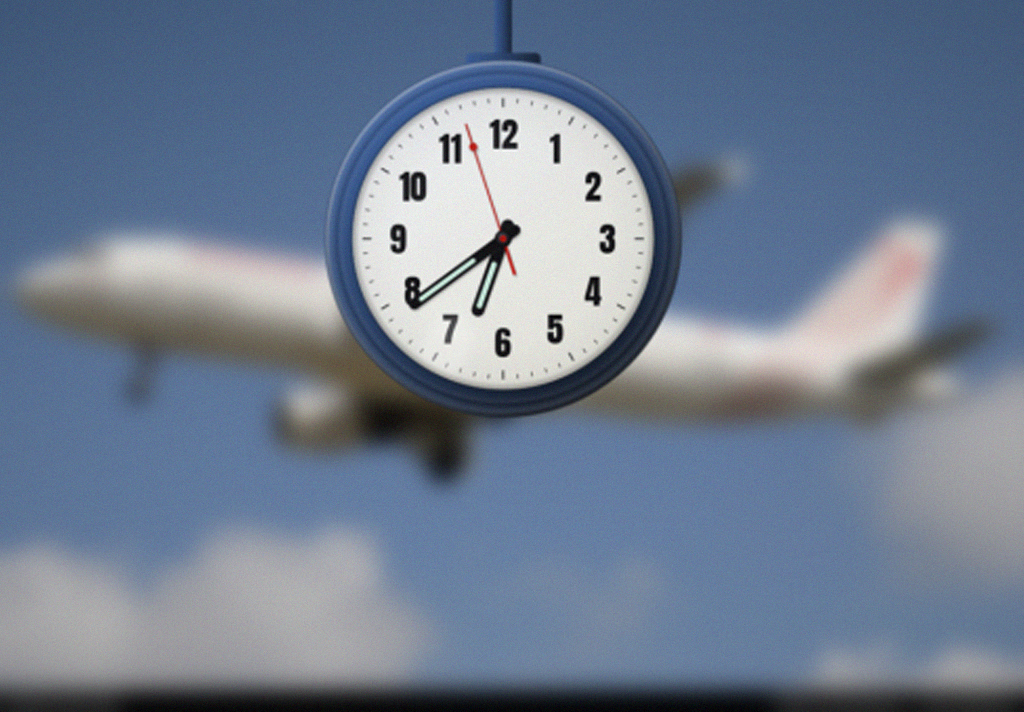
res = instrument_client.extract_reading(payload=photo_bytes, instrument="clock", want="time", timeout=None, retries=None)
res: 6:38:57
